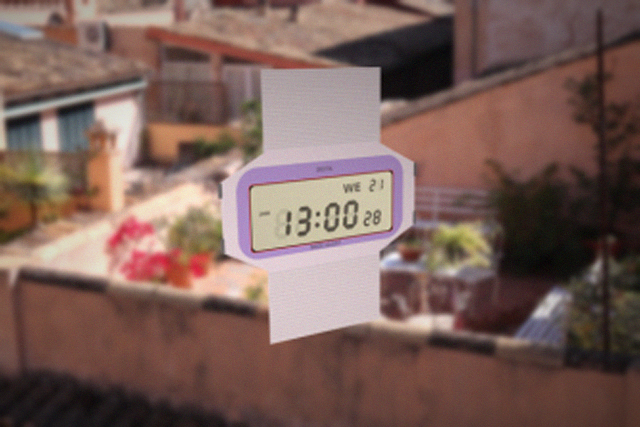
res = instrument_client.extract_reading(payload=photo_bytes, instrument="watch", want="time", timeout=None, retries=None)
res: 13:00:28
